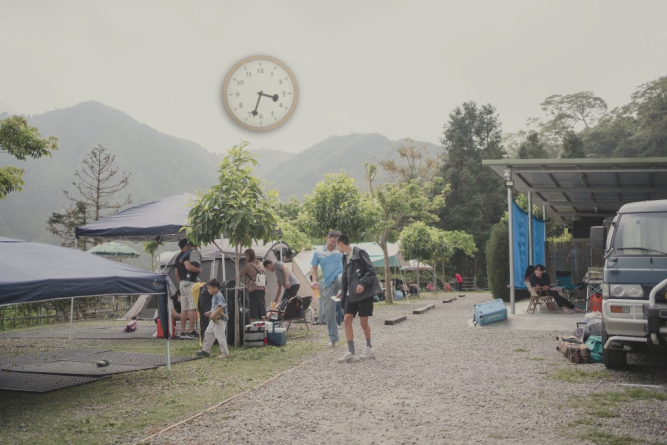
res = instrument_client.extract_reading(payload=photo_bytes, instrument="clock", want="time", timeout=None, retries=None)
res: 3:33
